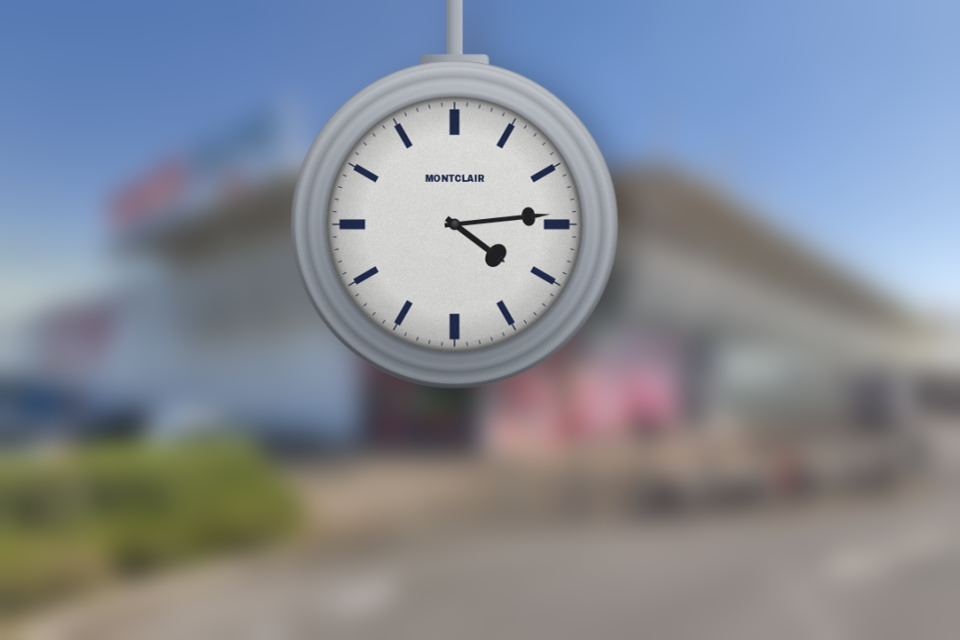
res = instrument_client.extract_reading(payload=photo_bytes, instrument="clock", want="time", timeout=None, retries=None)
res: 4:14
